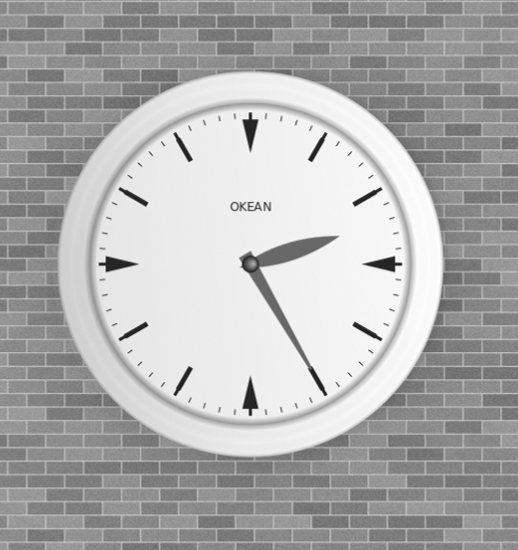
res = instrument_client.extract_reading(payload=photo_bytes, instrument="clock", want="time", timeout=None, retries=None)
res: 2:25
